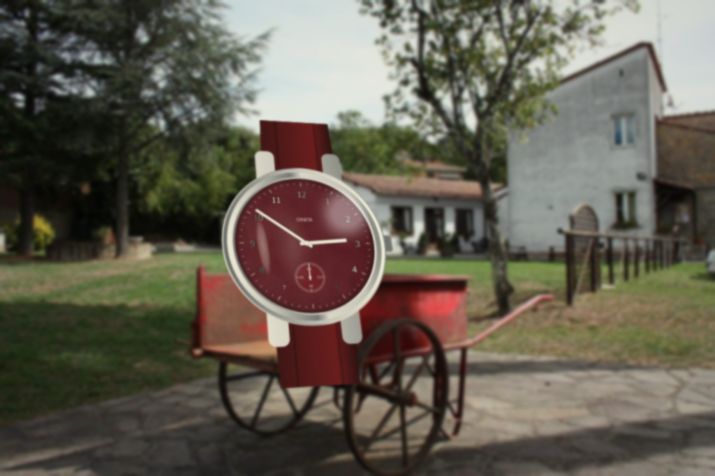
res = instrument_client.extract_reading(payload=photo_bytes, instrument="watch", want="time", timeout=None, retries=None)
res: 2:51
